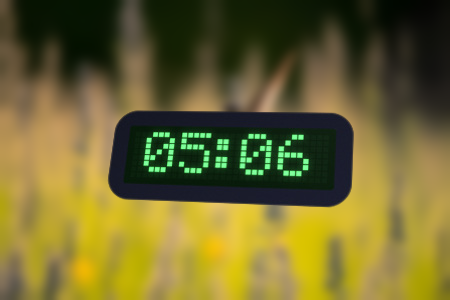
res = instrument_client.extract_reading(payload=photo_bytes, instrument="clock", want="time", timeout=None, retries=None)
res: 5:06
